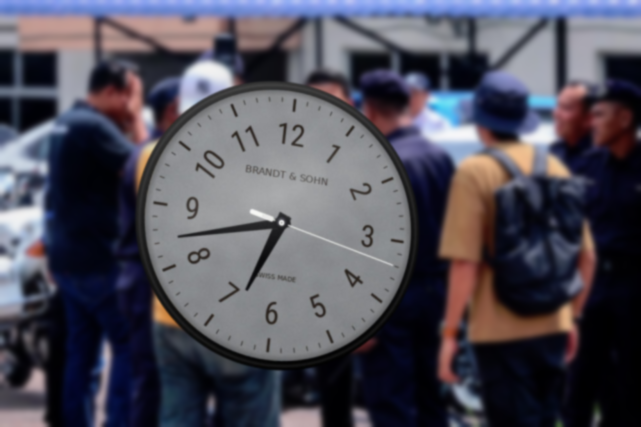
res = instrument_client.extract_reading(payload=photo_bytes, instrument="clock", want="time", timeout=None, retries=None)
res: 6:42:17
